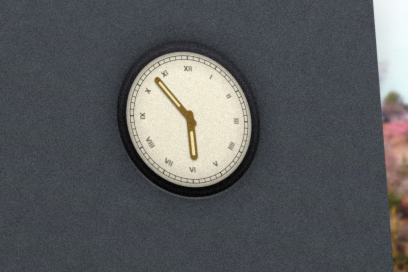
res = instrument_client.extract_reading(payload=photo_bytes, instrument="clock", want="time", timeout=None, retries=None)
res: 5:53
